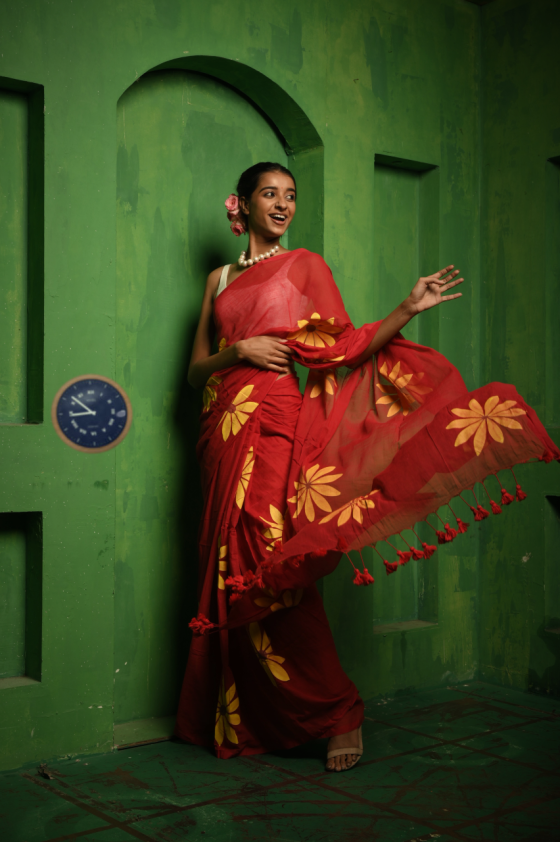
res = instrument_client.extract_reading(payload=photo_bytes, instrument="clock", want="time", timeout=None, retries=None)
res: 8:52
